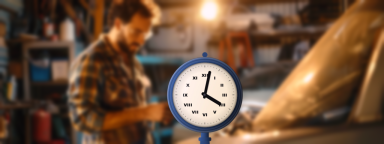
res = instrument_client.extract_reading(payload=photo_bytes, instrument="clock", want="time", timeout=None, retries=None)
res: 4:02
